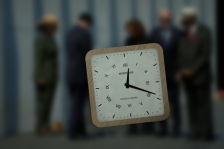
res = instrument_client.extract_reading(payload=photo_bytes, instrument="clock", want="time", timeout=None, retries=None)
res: 12:19
